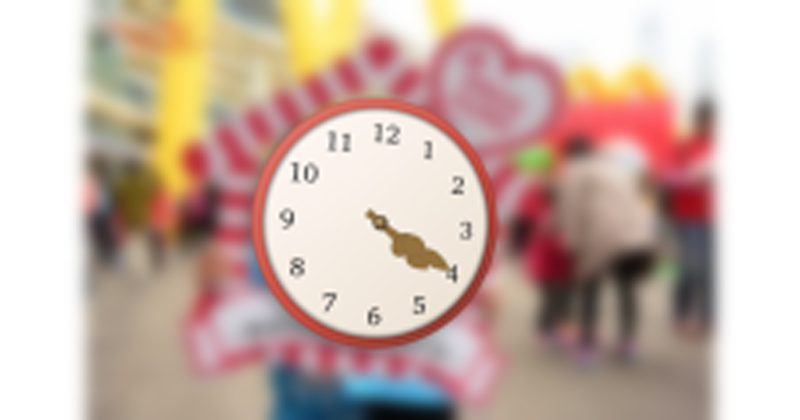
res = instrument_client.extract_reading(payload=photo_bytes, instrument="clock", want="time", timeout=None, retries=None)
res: 4:20
